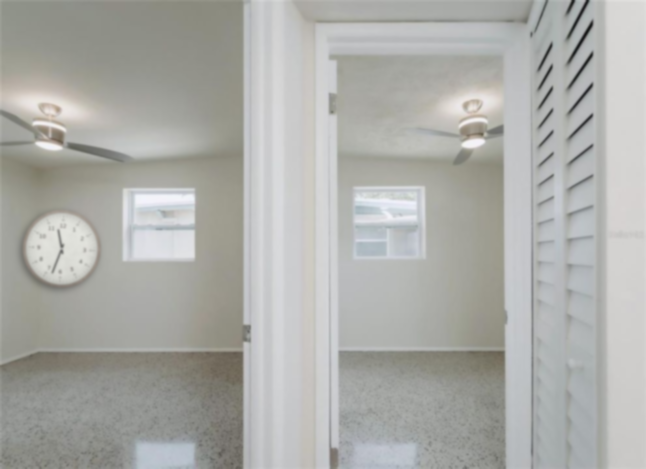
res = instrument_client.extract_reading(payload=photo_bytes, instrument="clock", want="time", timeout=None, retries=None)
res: 11:33
